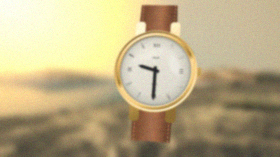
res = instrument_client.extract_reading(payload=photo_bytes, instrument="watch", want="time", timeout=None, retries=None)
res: 9:30
